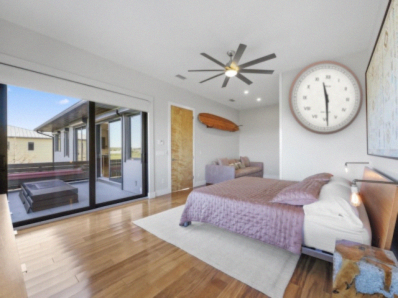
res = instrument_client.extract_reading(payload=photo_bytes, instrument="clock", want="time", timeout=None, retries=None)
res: 11:29
